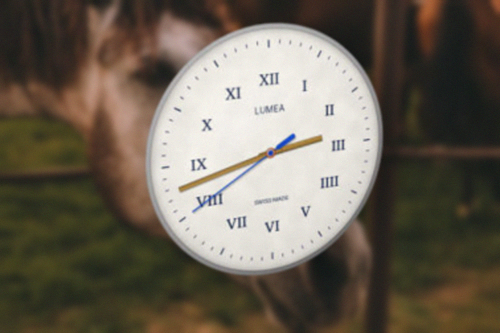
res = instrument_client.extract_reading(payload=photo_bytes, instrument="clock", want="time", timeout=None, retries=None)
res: 2:42:40
